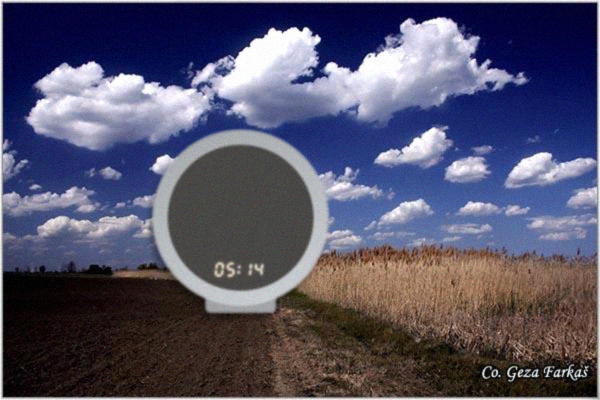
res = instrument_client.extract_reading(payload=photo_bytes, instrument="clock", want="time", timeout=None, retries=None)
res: 5:14
